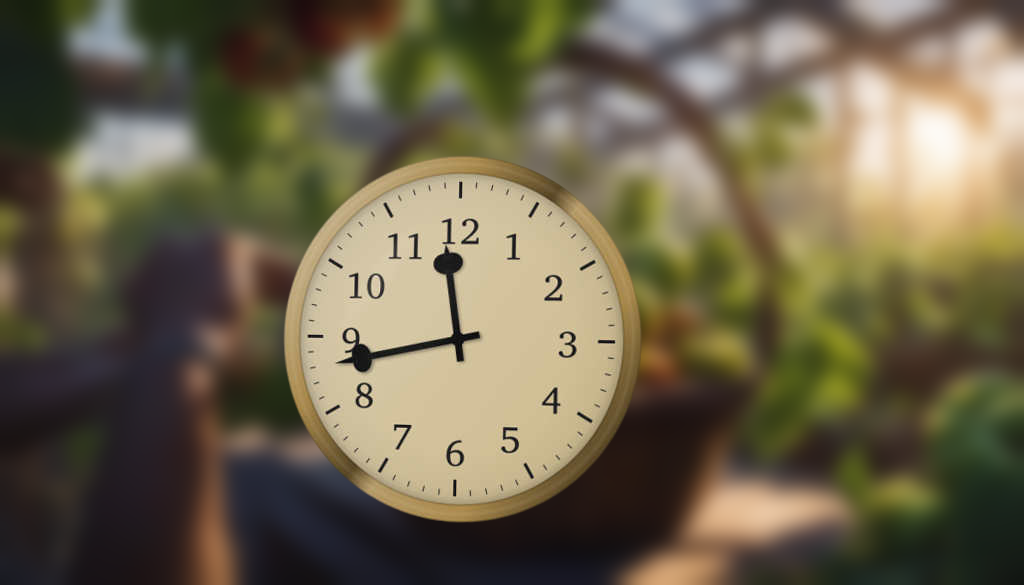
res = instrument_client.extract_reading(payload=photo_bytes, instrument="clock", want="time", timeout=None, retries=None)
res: 11:43
